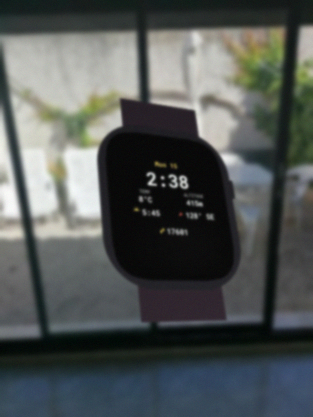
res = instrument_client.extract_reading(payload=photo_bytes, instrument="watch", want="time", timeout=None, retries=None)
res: 2:38
